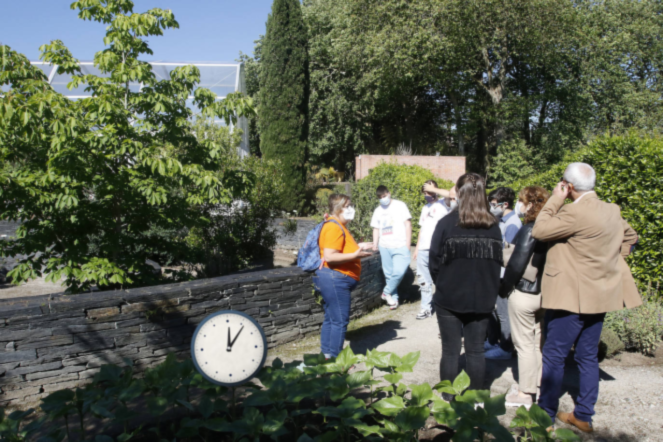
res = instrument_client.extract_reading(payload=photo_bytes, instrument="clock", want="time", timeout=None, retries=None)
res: 12:06
